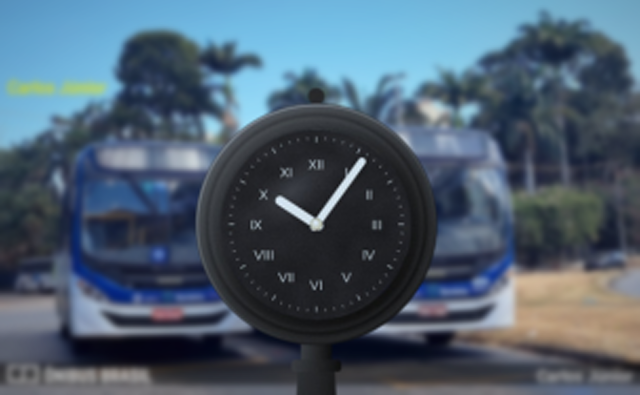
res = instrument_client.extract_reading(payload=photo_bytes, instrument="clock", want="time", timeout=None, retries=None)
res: 10:06
